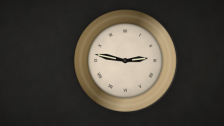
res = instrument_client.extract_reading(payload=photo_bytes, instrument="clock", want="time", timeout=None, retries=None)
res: 2:47
